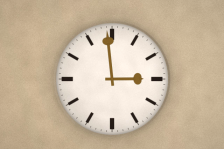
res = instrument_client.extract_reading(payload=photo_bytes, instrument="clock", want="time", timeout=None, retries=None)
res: 2:59
